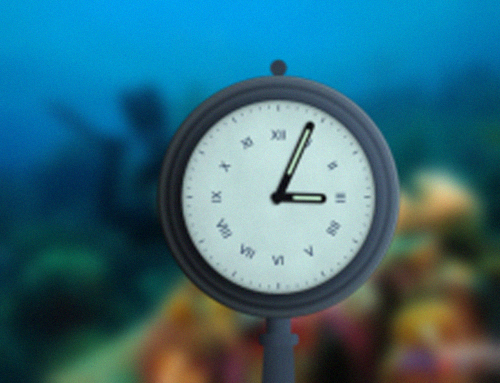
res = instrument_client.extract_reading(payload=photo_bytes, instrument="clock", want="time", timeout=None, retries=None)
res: 3:04
